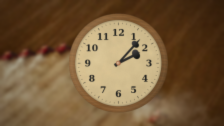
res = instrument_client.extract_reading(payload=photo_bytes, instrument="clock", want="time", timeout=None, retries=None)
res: 2:07
